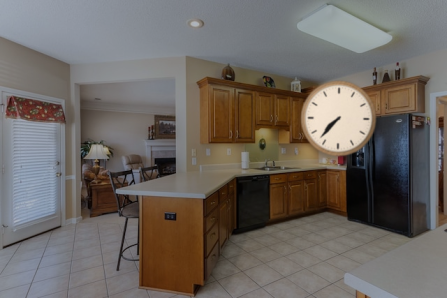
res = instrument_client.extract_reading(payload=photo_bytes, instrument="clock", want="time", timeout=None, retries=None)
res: 7:37
